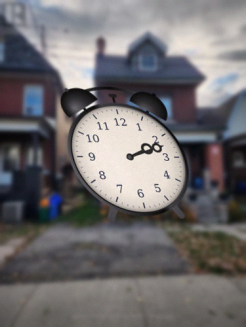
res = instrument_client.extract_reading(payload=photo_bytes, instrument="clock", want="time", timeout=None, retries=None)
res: 2:12
